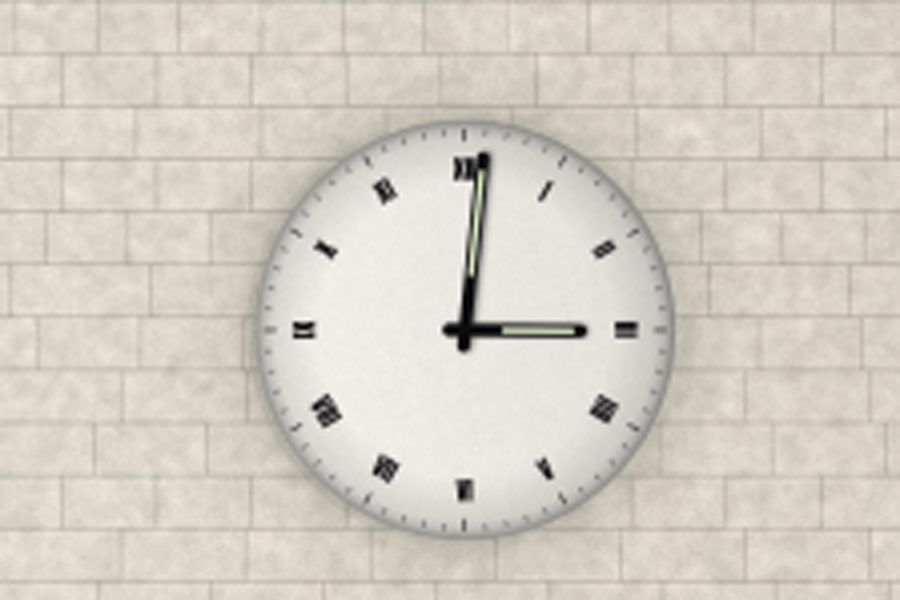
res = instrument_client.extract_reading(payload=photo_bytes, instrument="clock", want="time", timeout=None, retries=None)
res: 3:01
